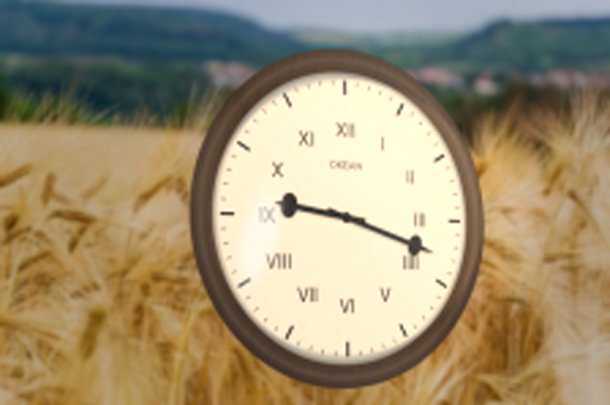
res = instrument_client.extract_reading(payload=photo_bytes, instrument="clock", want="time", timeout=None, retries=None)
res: 9:18
